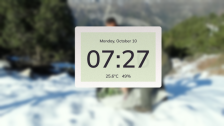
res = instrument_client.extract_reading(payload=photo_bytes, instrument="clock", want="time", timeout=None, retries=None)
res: 7:27
